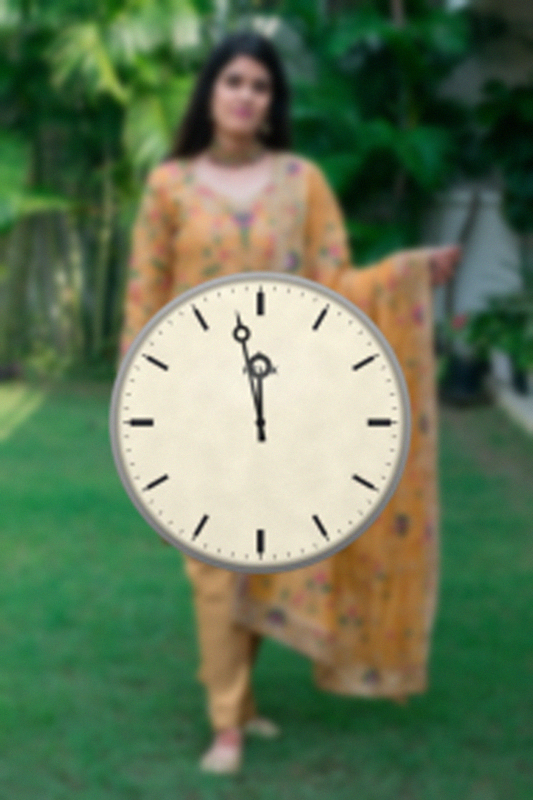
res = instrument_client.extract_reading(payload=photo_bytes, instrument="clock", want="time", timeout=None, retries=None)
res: 11:58
